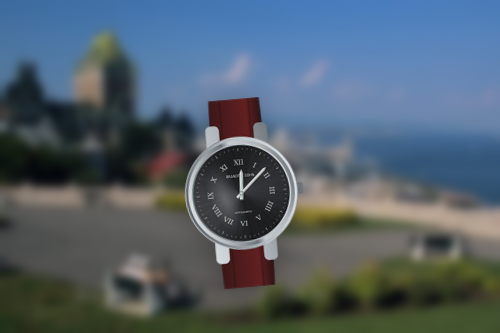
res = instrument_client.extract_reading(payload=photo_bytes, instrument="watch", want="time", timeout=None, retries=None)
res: 12:08
